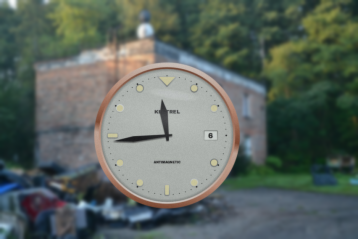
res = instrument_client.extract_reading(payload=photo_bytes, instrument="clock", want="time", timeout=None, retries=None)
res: 11:44
